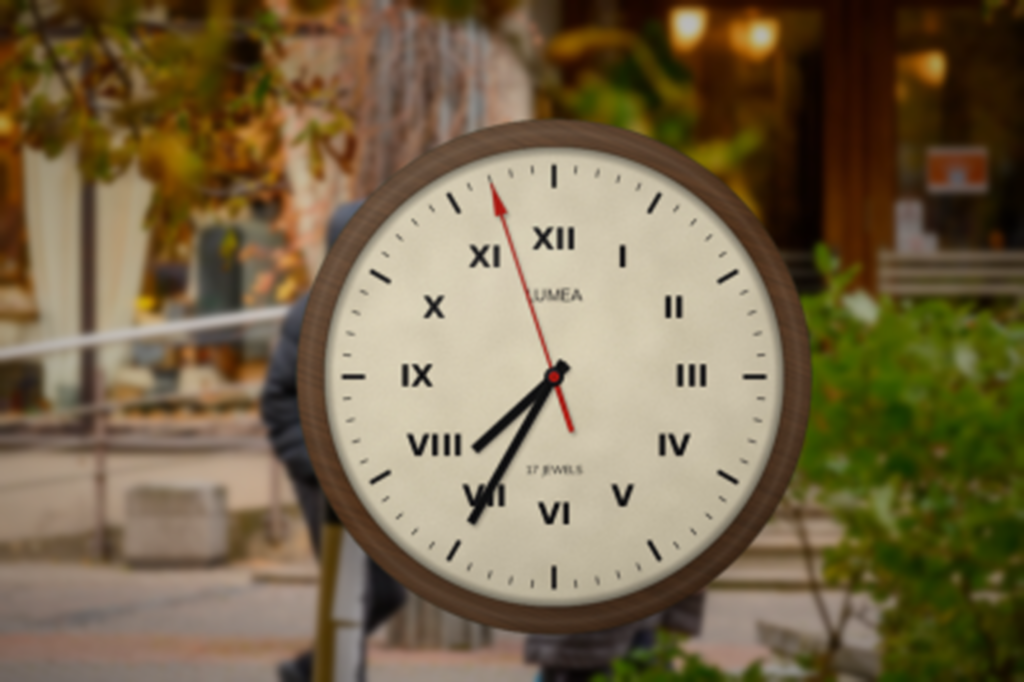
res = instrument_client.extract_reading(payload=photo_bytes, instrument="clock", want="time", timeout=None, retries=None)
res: 7:34:57
